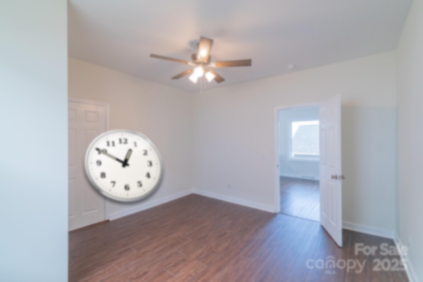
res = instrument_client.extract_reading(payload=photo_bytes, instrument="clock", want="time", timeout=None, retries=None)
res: 12:50
